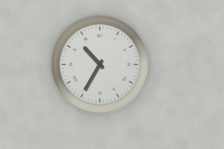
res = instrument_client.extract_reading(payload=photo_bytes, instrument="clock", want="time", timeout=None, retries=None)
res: 10:35
